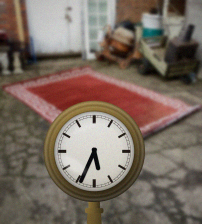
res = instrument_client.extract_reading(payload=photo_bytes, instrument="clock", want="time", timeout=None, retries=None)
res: 5:34
